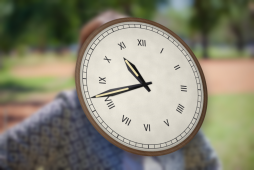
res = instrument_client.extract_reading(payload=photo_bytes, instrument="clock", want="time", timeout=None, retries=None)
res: 10:42
